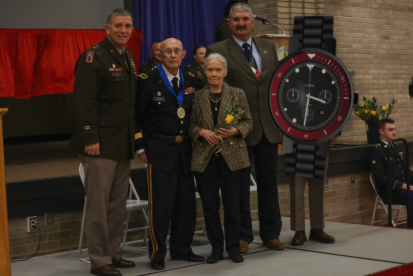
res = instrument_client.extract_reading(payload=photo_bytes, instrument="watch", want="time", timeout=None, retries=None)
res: 3:31
